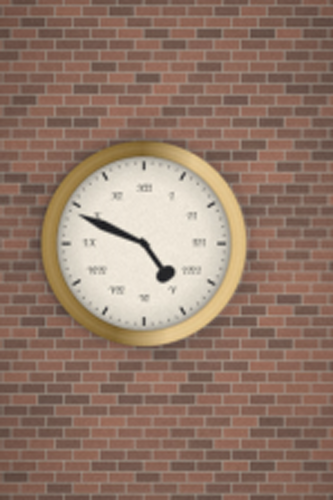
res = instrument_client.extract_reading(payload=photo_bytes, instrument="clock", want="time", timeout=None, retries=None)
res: 4:49
